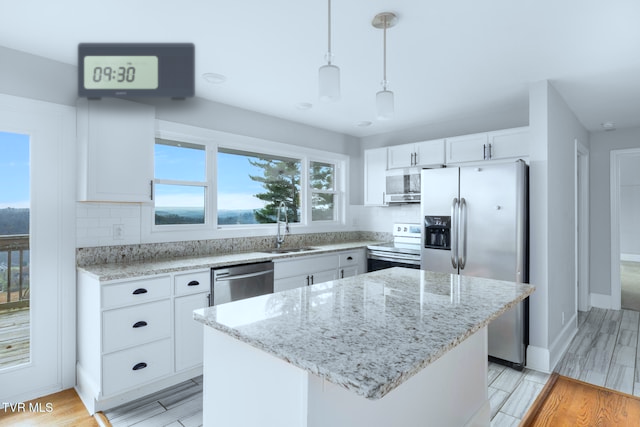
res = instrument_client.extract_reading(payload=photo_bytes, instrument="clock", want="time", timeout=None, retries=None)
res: 9:30
